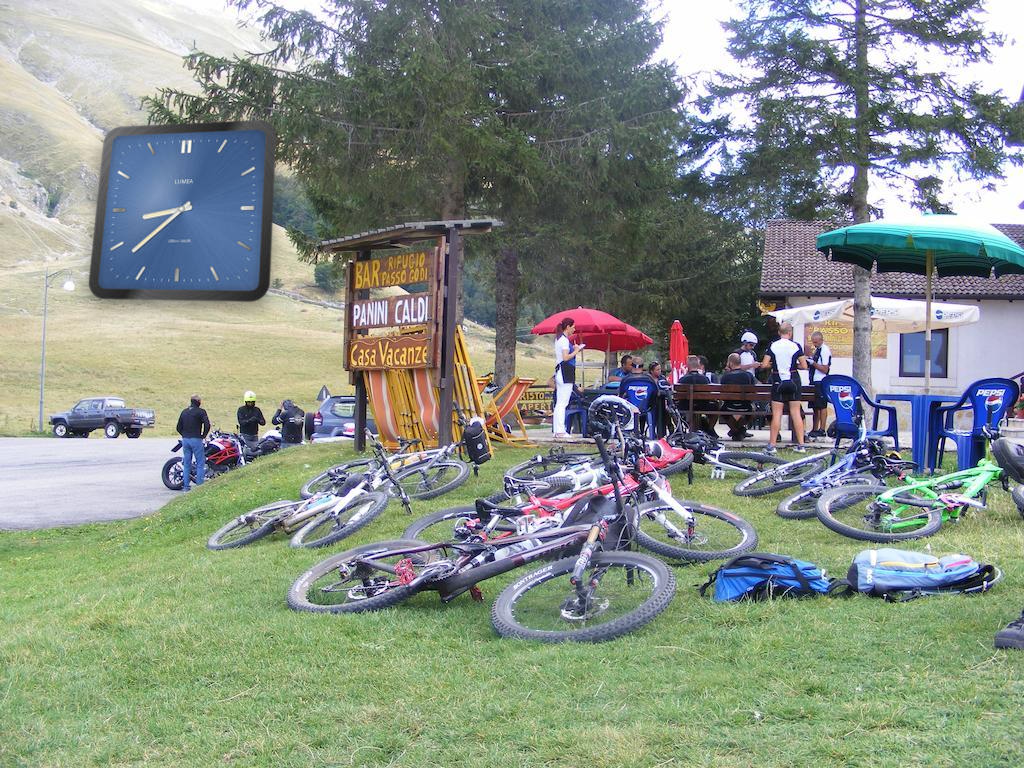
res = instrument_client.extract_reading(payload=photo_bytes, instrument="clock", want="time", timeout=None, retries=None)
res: 8:38
